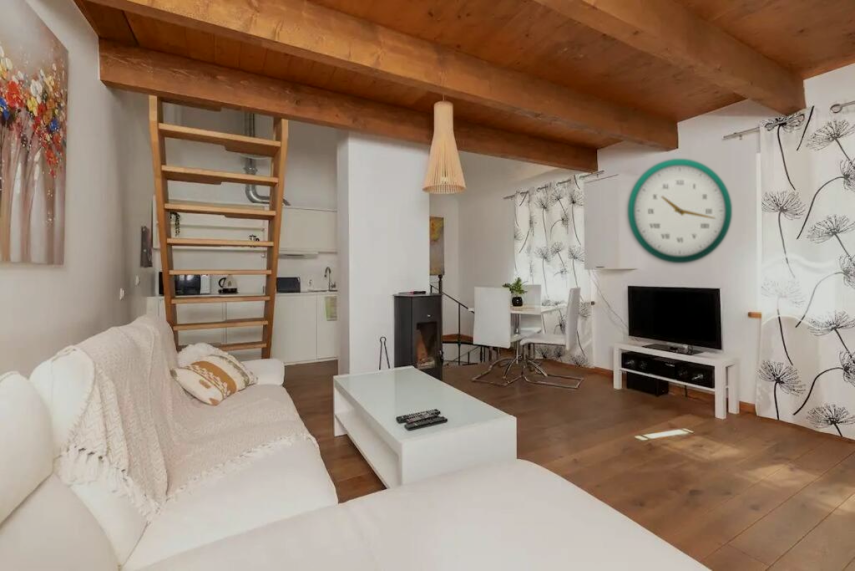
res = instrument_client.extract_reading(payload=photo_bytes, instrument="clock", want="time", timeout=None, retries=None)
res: 10:17
